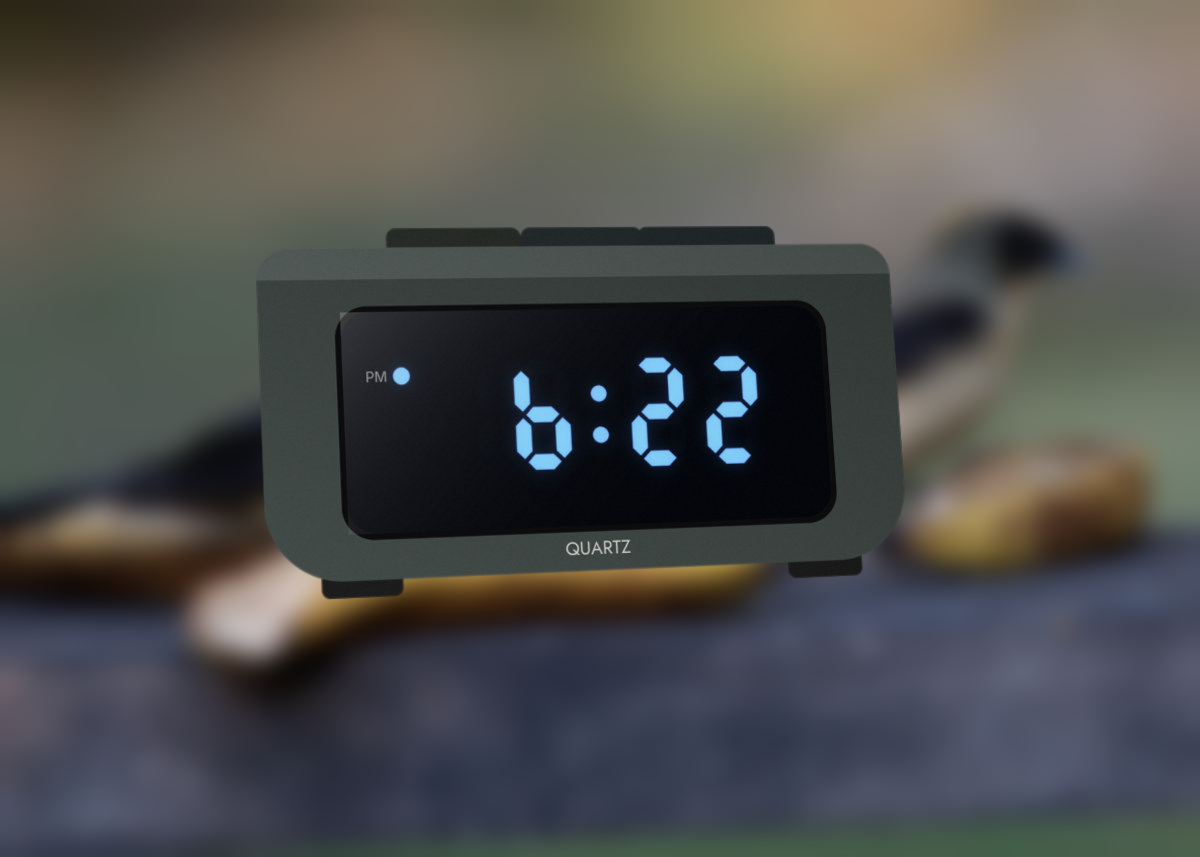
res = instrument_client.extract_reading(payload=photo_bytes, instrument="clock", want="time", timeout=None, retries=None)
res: 6:22
